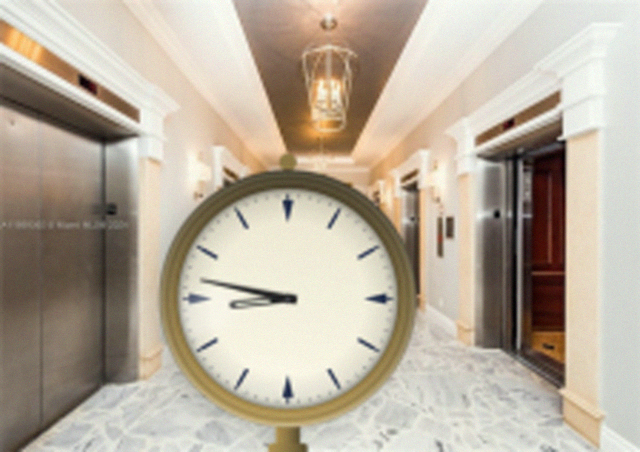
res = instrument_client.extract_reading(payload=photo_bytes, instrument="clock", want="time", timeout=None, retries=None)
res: 8:47
